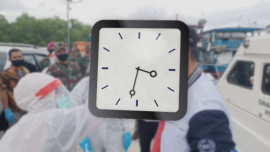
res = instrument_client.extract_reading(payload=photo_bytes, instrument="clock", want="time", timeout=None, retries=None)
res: 3:32
